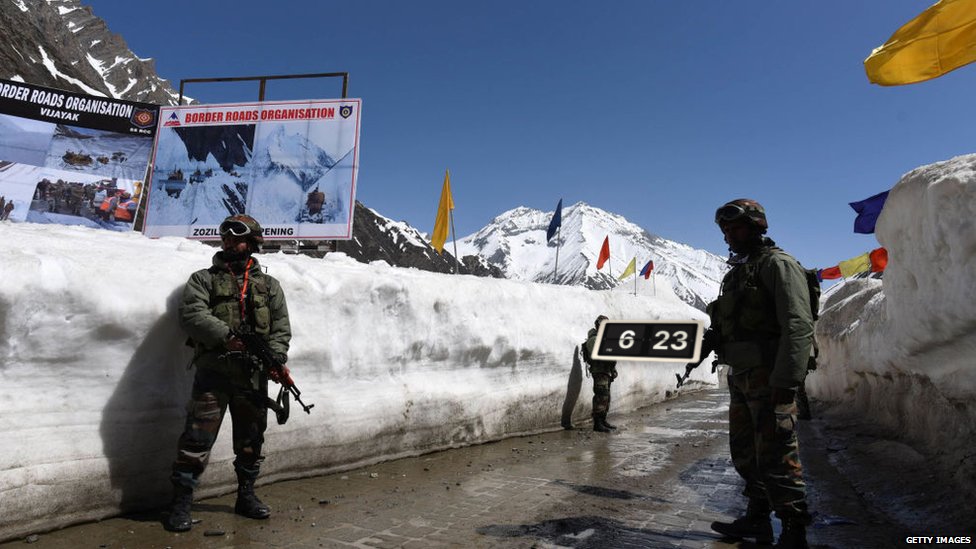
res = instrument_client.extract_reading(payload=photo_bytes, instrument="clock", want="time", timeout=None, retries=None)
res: 6:23
